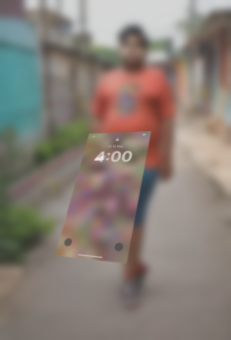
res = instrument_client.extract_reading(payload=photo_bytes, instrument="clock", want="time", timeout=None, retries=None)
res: 4:00
